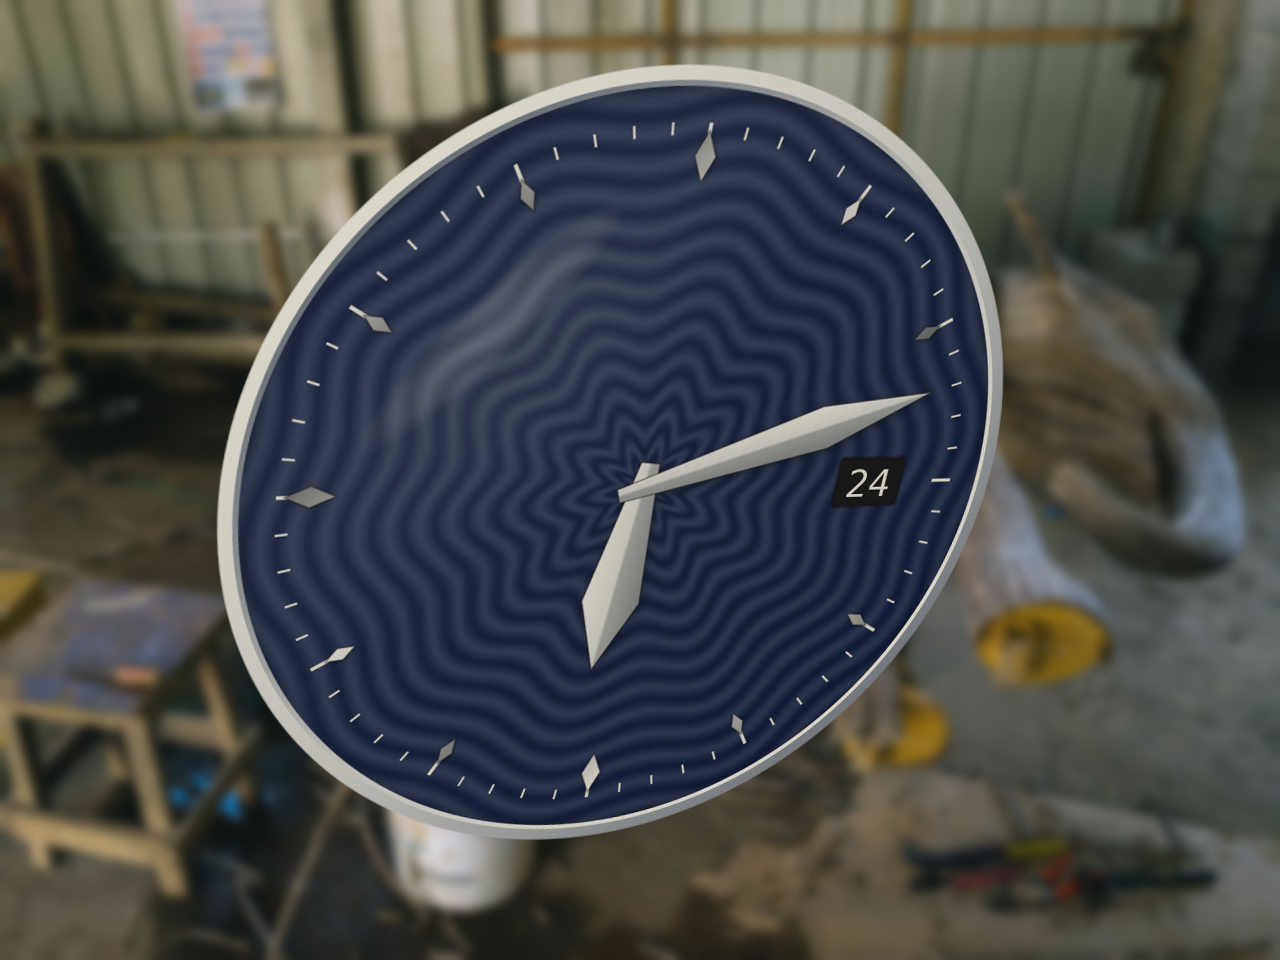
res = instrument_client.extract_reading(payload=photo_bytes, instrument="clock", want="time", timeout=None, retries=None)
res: 6:12
